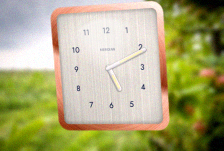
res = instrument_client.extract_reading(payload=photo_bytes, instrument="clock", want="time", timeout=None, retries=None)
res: 5:11
